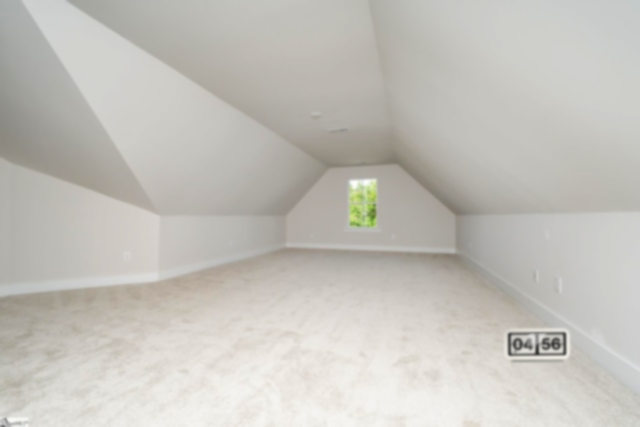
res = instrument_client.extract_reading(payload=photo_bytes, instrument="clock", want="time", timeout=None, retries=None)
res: 4:56
